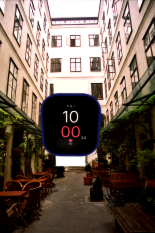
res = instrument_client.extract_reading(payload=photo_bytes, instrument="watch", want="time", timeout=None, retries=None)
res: 10:00
